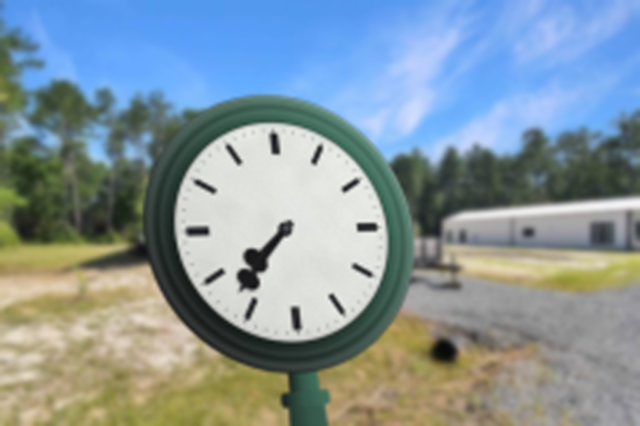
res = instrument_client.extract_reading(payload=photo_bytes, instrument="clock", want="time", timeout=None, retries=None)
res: 7:37
